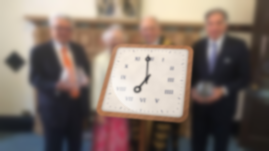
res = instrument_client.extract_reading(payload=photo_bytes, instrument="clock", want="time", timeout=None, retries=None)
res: 6:59
